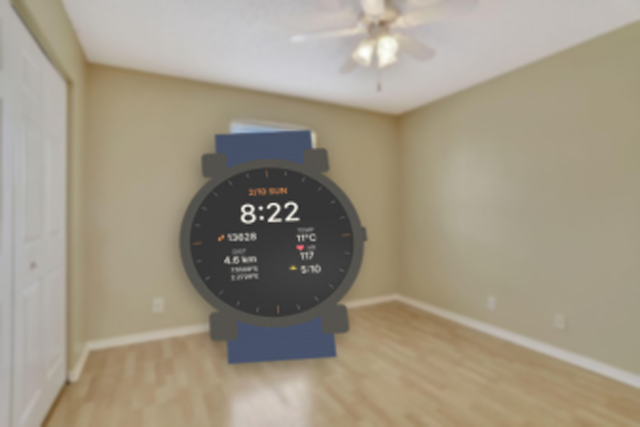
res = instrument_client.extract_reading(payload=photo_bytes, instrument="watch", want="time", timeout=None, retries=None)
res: 8:22
